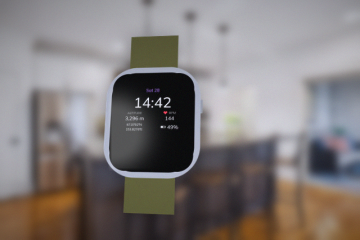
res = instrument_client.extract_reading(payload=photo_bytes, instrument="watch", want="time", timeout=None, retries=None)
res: 14:42
